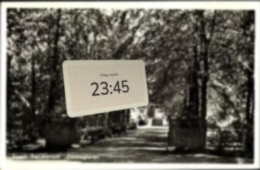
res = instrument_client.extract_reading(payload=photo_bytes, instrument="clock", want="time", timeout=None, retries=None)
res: 23:45
